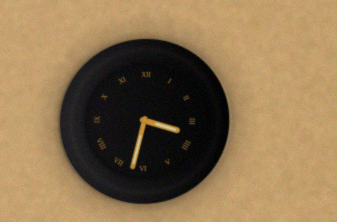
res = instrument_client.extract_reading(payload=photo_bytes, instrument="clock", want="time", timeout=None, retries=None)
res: 3:32
